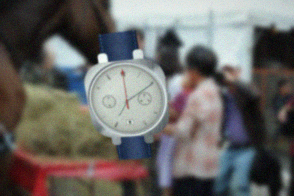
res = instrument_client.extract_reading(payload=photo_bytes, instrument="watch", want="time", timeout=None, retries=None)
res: 7:10
